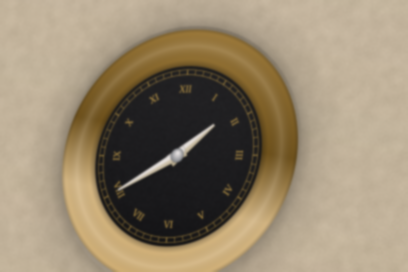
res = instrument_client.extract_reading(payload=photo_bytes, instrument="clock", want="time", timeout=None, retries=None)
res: 1:40
